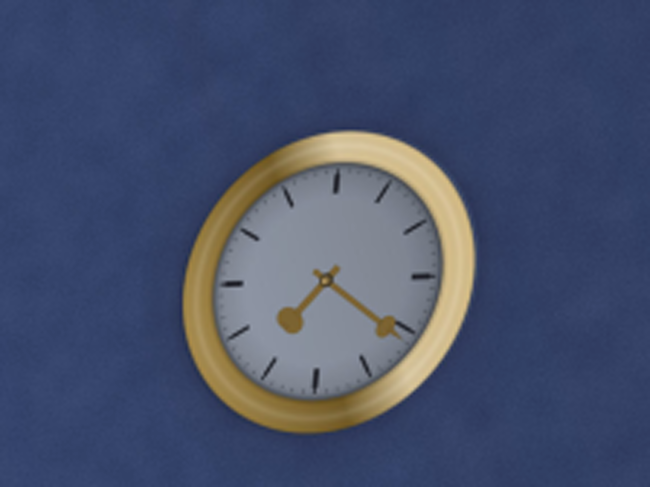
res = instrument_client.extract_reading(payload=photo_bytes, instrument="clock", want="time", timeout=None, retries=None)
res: 7:21
